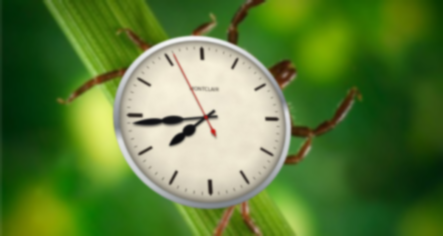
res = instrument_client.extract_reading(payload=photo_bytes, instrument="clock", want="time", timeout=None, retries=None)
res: 7:43:56
